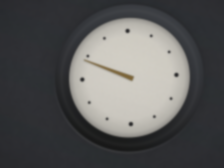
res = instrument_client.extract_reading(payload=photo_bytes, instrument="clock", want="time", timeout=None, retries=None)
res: 9:49
